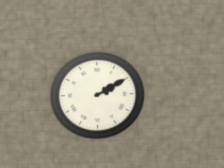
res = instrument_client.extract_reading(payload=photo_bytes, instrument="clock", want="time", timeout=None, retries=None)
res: 2:10
